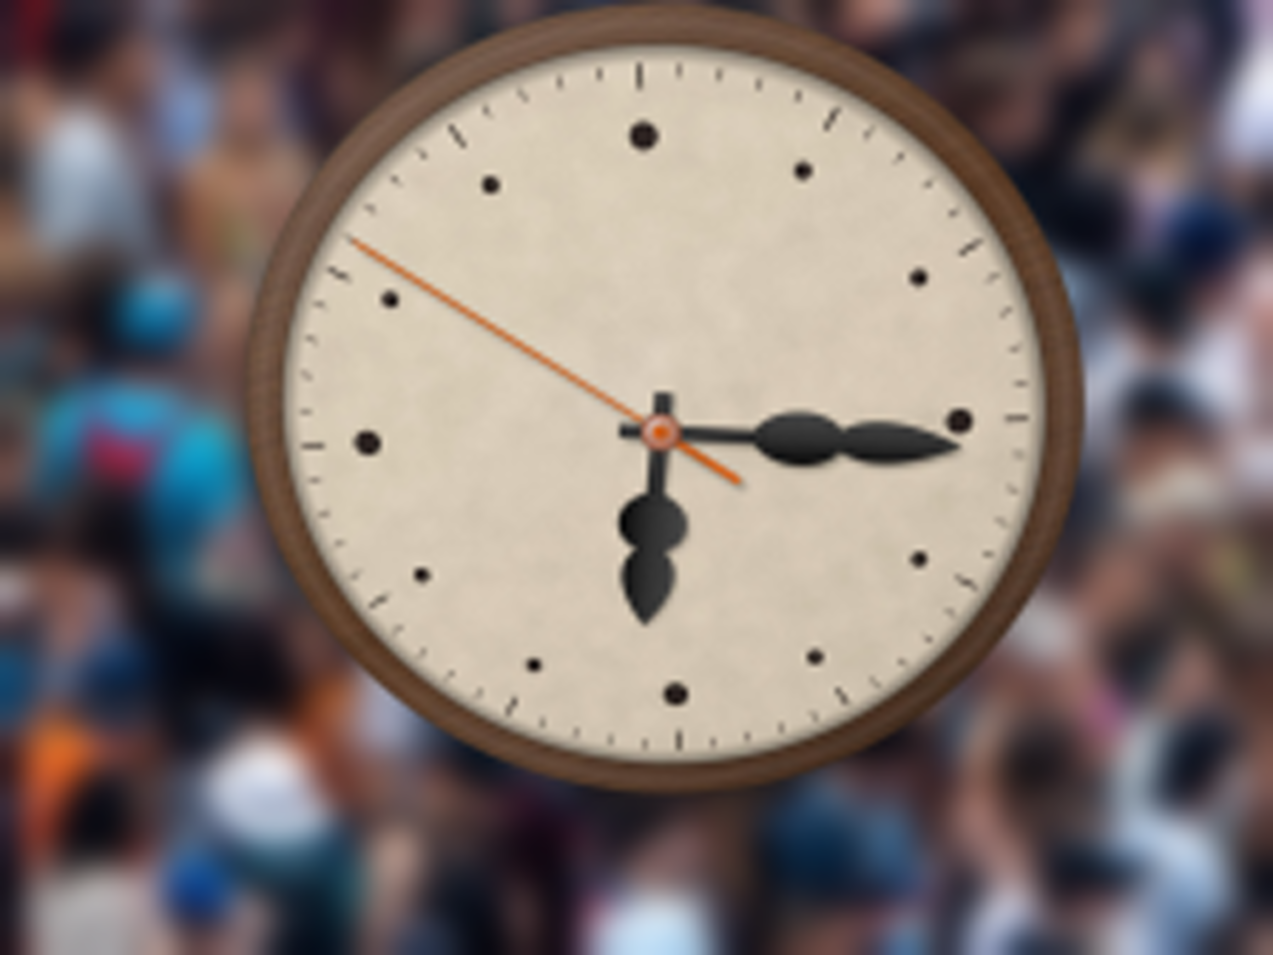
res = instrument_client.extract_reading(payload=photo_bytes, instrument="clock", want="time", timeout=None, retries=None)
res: 6:15:51
